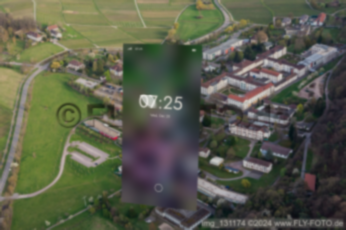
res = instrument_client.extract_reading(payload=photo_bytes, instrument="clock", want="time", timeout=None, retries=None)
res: 7:25
